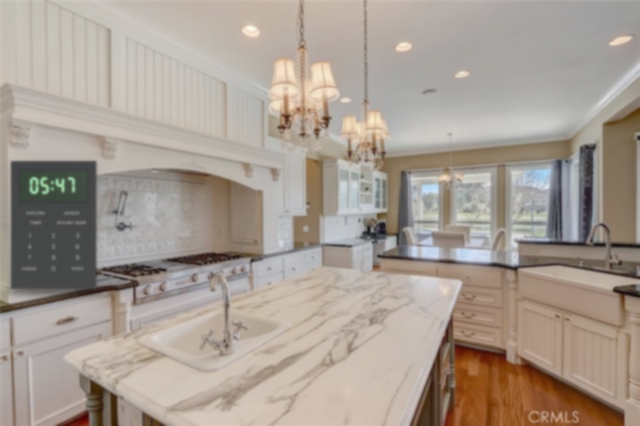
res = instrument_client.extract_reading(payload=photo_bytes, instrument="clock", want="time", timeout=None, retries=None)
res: 5:47
